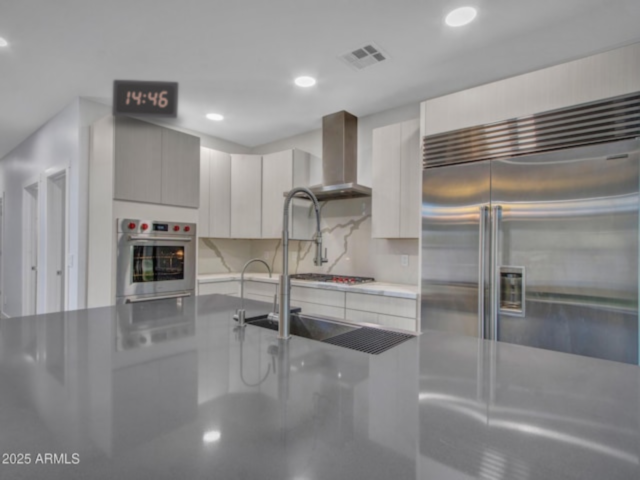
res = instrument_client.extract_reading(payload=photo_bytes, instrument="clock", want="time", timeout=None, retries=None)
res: 14:46
